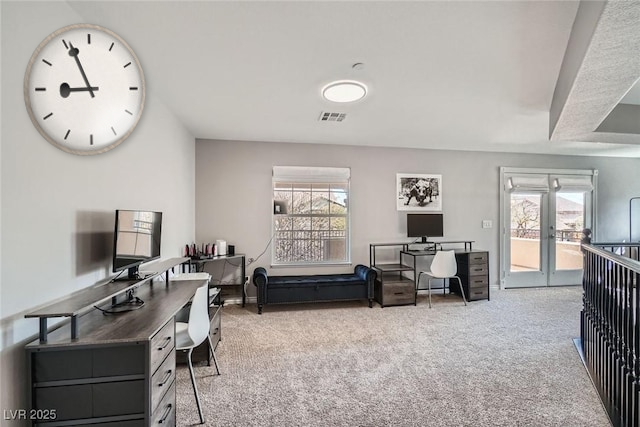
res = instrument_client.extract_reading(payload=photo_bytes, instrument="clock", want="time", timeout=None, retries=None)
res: 8:56
